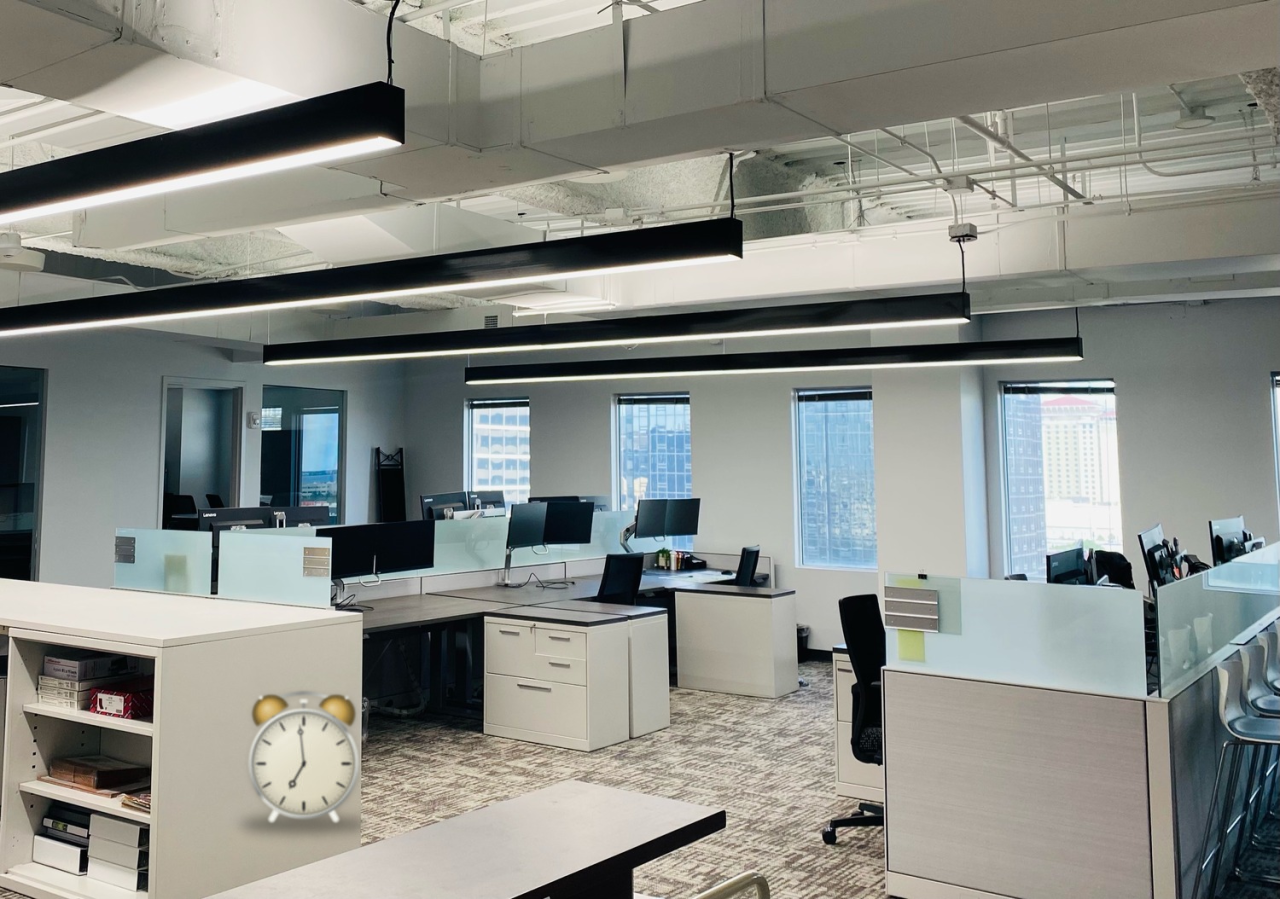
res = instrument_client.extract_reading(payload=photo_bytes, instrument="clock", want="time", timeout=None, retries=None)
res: 6:59
